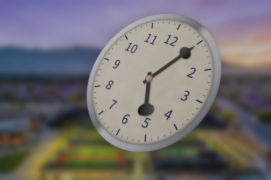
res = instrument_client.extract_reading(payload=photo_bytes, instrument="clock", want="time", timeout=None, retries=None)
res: 5:05
